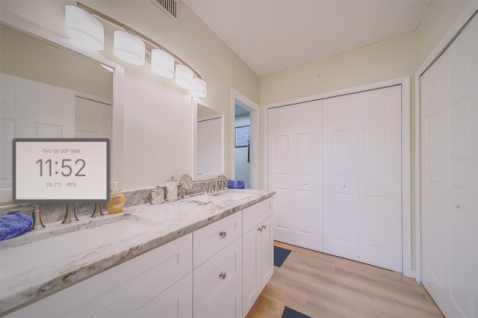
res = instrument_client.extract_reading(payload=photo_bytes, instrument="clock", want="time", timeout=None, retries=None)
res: 11:52
